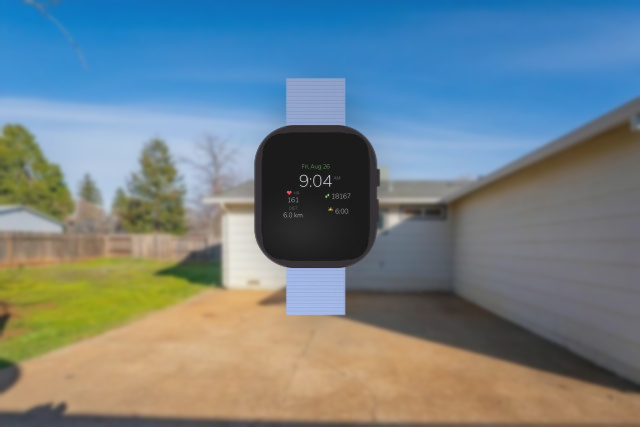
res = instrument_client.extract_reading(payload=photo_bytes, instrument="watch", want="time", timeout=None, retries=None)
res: 9:04
